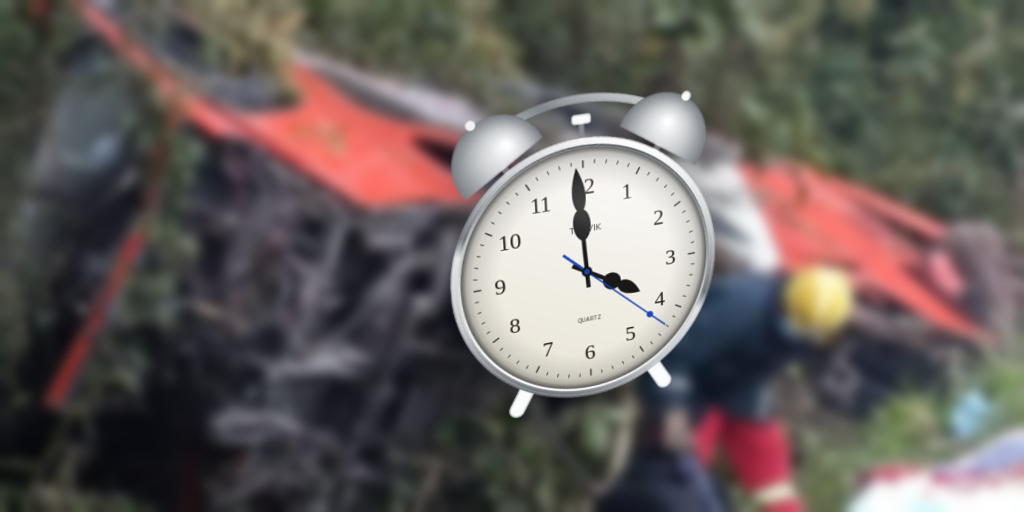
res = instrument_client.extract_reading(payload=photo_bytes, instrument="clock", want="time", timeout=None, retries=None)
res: 3:59:22
